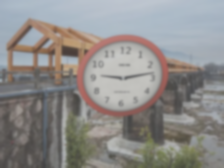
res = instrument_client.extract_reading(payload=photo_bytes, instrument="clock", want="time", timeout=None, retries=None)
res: 9:13
